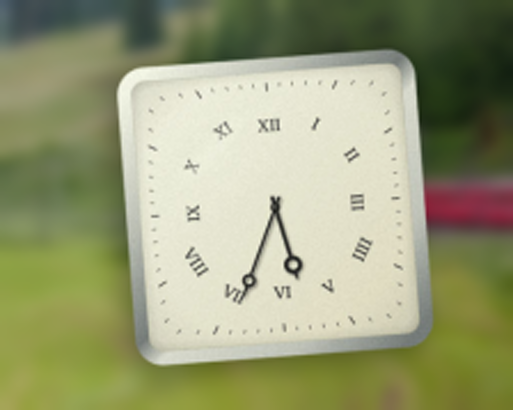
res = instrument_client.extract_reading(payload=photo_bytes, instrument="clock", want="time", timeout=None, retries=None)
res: 5:34
